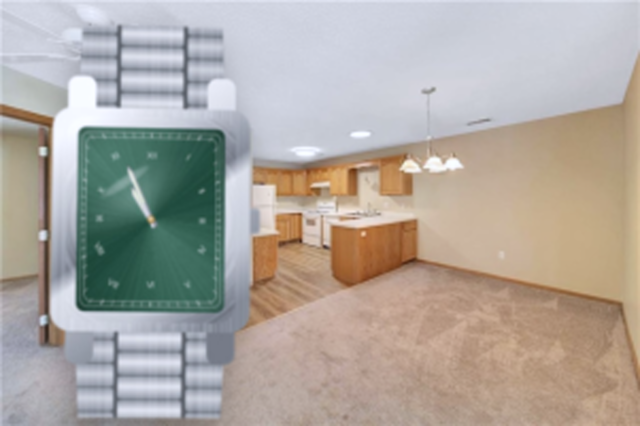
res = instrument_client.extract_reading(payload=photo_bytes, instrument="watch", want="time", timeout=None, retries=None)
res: 10:56
